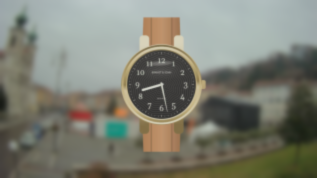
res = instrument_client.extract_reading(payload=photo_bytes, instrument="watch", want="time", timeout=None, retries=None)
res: 8:28
